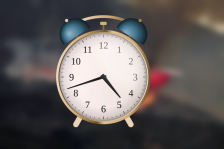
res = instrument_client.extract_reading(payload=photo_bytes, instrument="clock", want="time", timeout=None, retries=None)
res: 4:42
